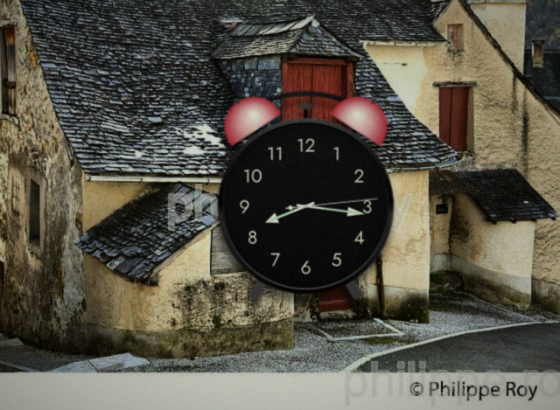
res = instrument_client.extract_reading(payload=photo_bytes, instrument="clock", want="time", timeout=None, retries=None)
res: 8:16:14
